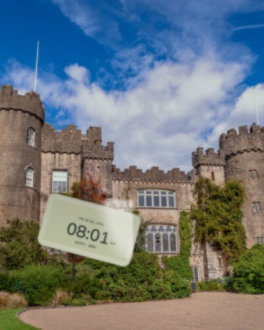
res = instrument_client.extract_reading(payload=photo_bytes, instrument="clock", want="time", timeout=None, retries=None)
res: 8:01
